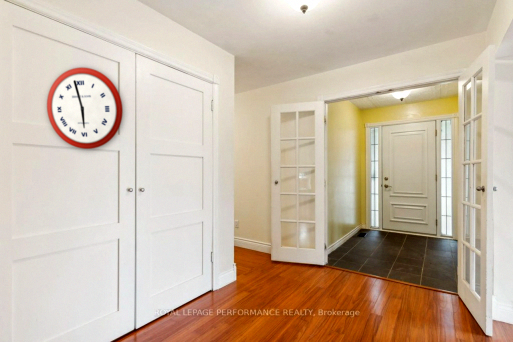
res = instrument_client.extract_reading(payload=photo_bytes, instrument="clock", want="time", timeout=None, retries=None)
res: 5:58
